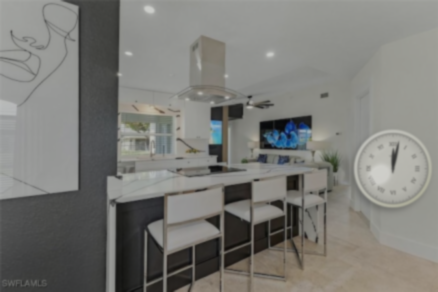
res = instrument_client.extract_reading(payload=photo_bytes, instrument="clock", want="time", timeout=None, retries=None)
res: 12:02
